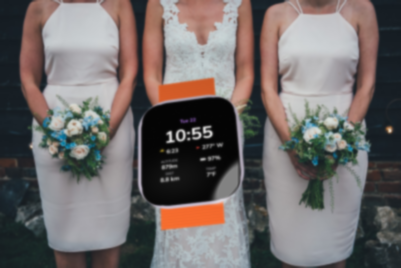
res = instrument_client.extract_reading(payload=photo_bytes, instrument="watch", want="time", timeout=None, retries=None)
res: 10:55
